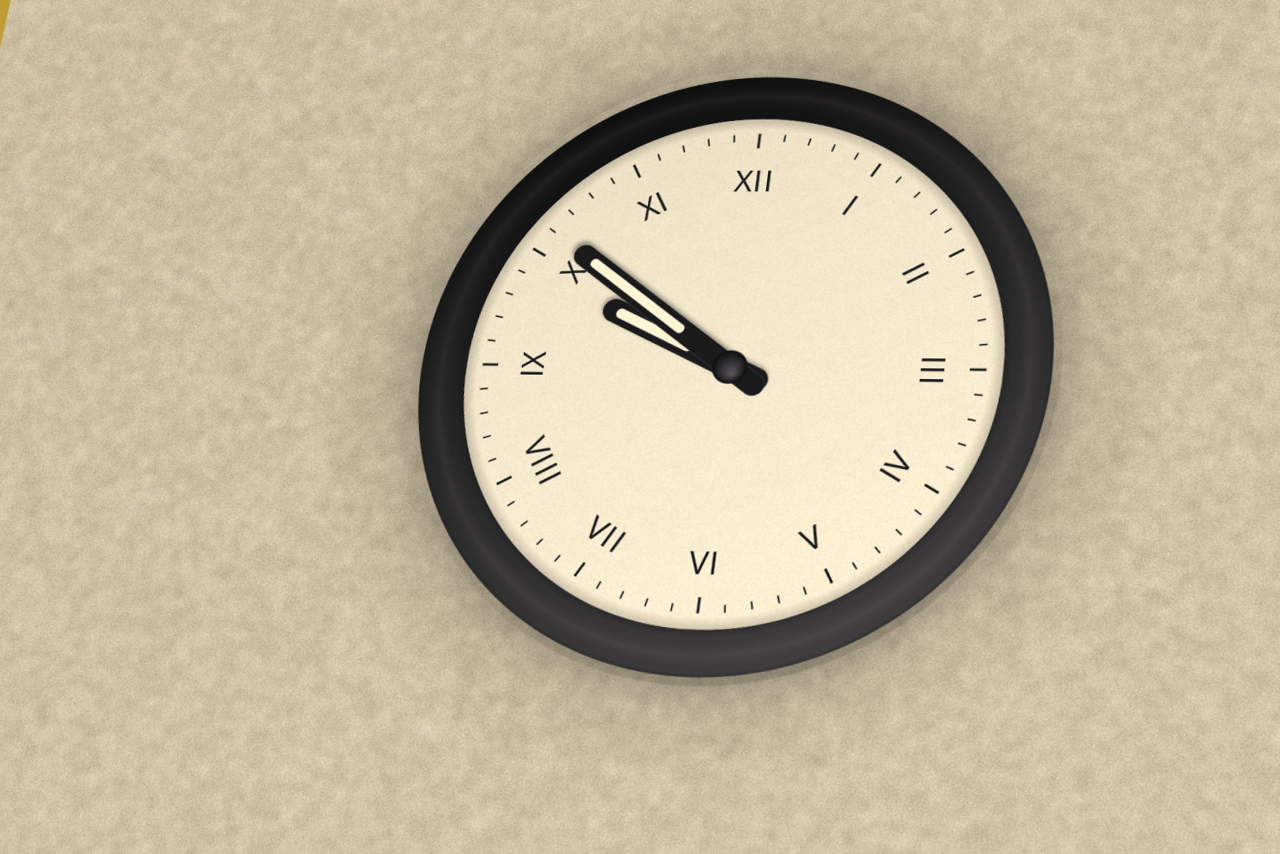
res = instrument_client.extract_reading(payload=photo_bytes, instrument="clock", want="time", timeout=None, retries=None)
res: 9:51
